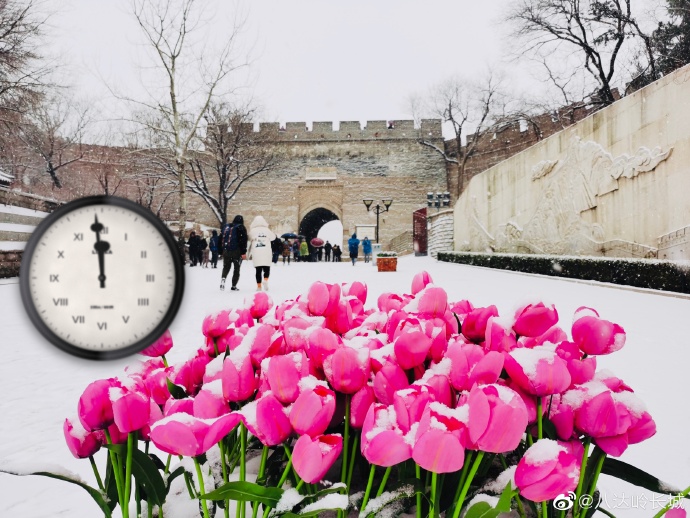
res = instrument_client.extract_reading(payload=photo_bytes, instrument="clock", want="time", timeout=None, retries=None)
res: 11:59
